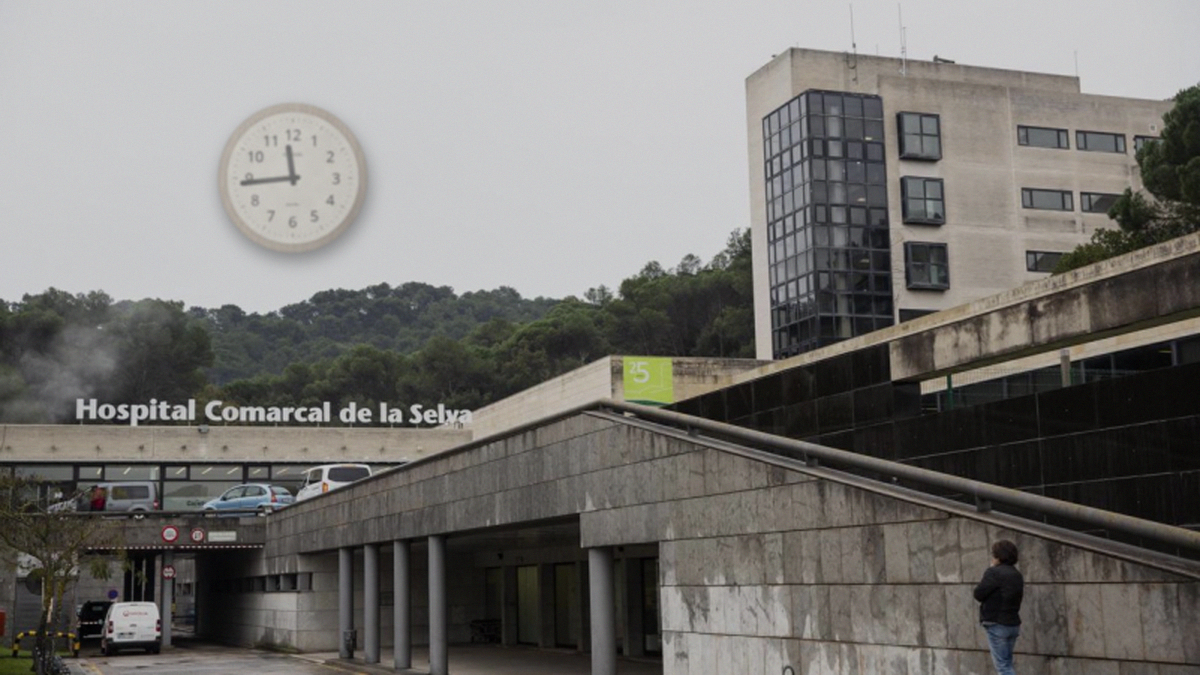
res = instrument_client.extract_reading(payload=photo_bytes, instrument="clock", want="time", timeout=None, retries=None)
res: 11:44
